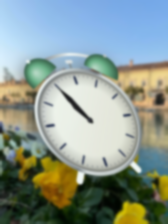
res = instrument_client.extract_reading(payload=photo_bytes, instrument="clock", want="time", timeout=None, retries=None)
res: 10:55
